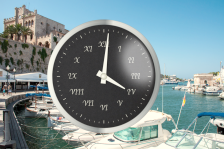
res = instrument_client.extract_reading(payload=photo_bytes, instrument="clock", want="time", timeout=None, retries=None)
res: 4:01
